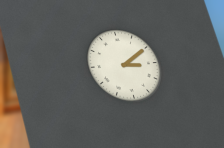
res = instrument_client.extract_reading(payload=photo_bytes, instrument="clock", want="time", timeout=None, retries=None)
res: 3:10
